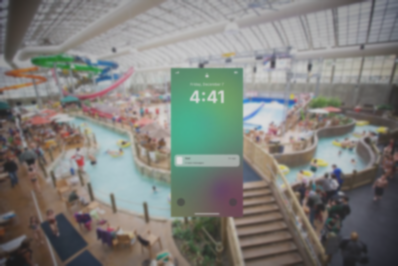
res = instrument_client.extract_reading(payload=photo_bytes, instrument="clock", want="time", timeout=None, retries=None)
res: 4:41
